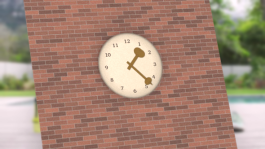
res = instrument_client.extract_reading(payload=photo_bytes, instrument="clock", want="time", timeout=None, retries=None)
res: 1:23
